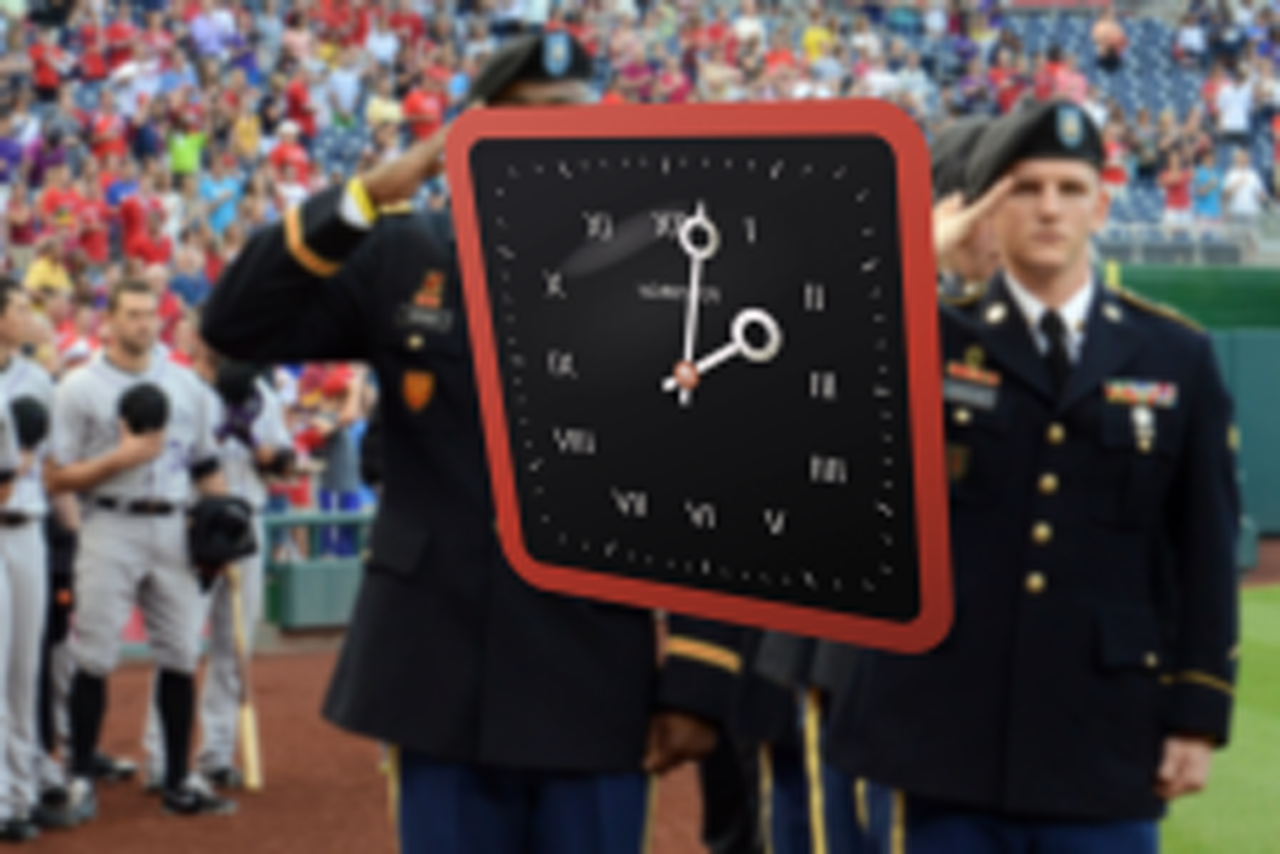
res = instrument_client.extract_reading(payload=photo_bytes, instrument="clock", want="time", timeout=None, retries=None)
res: 2:02
